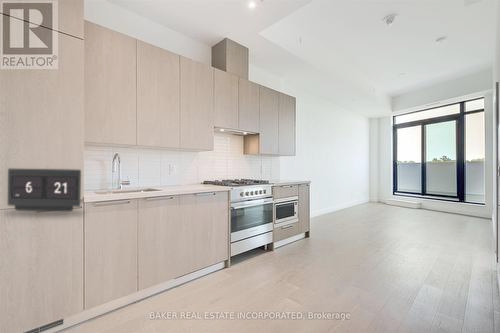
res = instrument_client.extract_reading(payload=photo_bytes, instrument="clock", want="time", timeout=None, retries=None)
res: 6:21
